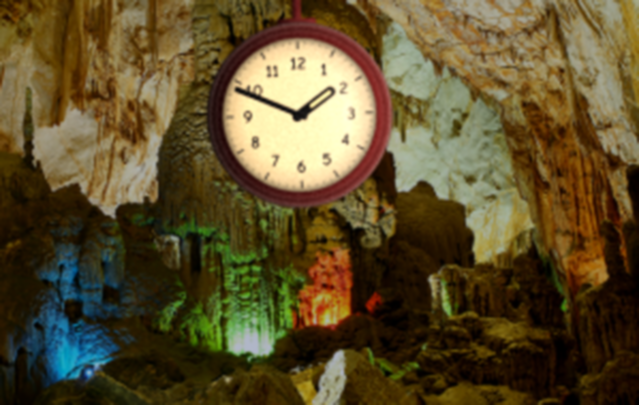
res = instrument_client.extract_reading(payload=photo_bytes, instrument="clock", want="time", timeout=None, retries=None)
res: 1:49
